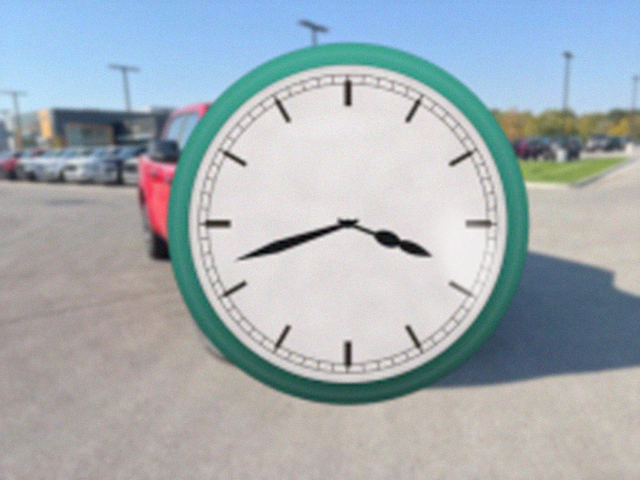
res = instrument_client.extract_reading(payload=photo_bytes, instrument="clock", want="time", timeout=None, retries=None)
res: 3:42
